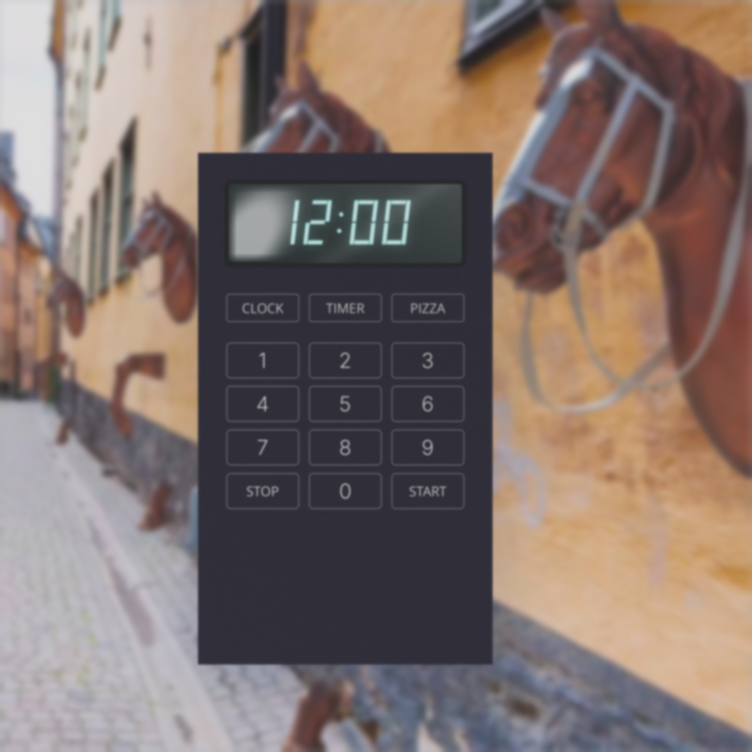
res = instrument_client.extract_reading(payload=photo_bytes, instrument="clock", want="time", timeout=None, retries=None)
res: 12:00
